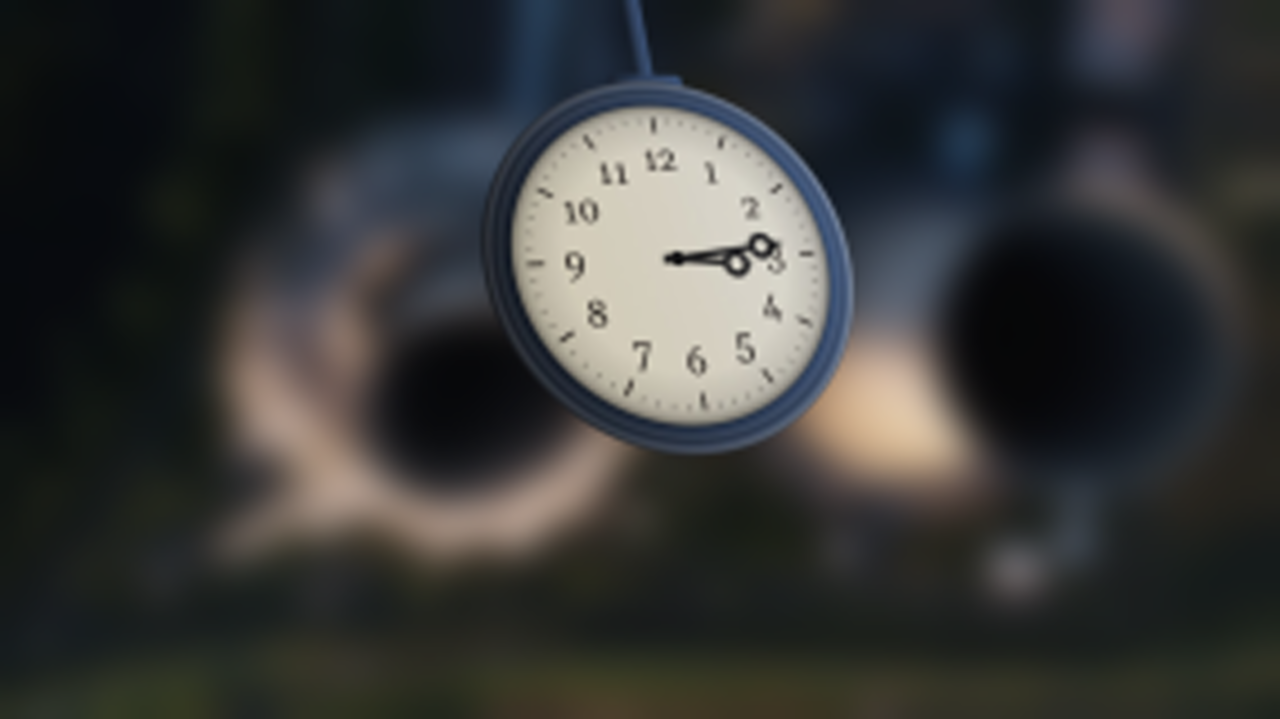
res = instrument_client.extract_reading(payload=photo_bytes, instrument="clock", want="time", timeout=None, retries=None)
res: 3:14
